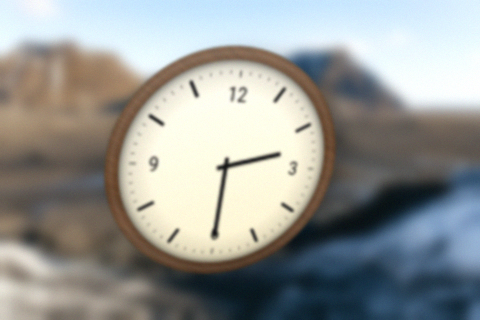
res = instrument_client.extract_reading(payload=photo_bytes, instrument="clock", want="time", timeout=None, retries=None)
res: 2:30
